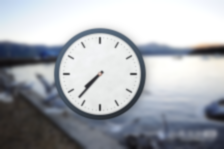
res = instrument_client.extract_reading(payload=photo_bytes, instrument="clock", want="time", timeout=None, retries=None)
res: 7:37
